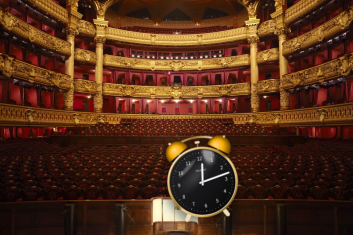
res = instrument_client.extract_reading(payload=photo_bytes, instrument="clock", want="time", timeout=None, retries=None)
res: 12:13
